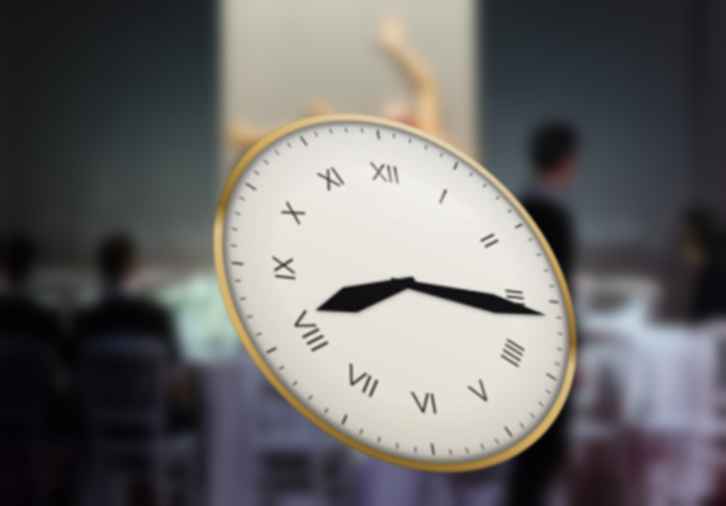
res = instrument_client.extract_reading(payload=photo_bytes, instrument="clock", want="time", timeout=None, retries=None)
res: 8:16
